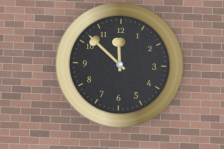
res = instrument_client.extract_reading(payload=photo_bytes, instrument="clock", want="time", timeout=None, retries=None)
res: 11:52
